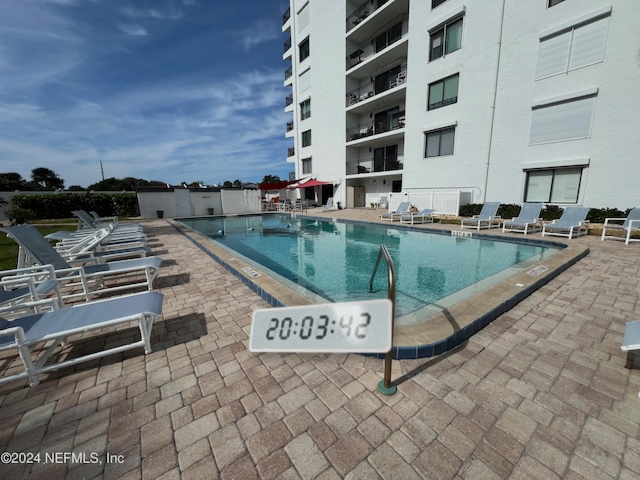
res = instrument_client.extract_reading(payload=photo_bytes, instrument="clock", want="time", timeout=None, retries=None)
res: 20:03:42
